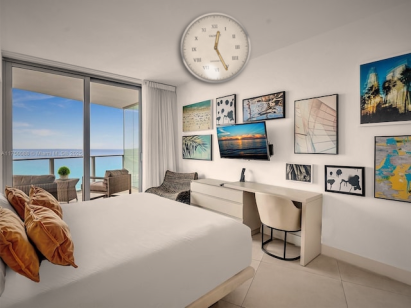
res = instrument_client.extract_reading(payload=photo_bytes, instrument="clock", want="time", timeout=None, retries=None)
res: 12:26
